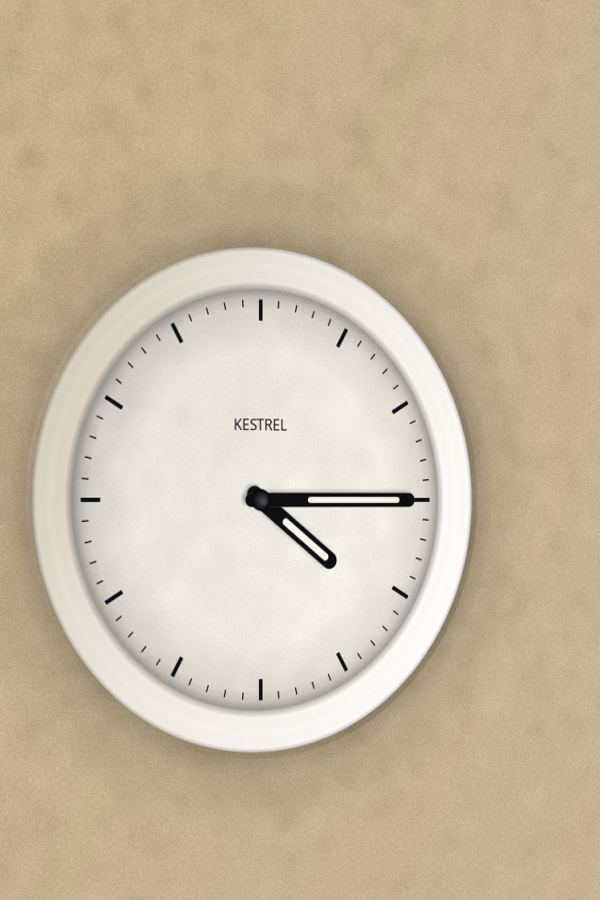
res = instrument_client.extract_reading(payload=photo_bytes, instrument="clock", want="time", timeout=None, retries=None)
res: 4:15
